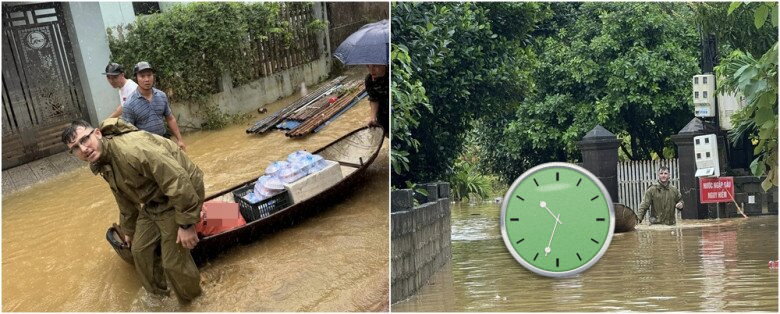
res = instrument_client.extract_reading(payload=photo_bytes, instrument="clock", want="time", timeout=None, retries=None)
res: 10:33
